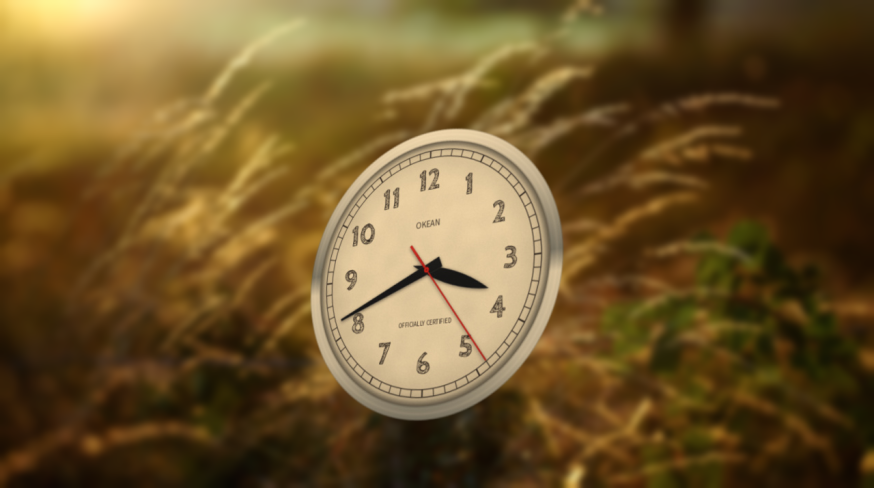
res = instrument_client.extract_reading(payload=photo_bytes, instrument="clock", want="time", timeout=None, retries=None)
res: 3:41:24
